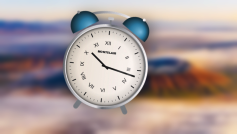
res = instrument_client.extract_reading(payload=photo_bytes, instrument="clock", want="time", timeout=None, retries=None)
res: 10:17
